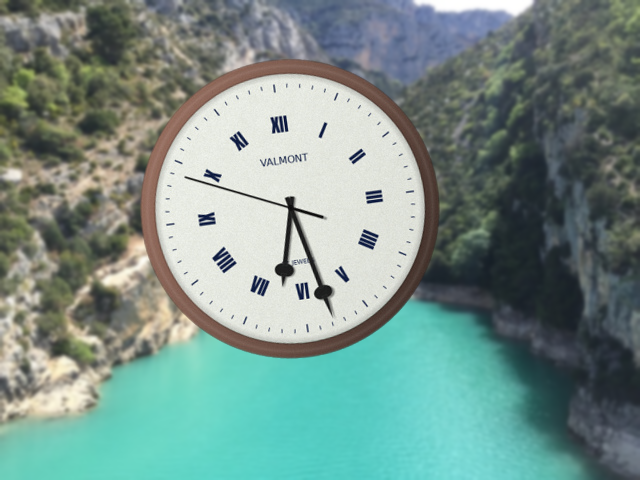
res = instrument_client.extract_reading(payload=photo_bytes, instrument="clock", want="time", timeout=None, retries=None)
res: 6:27:49
